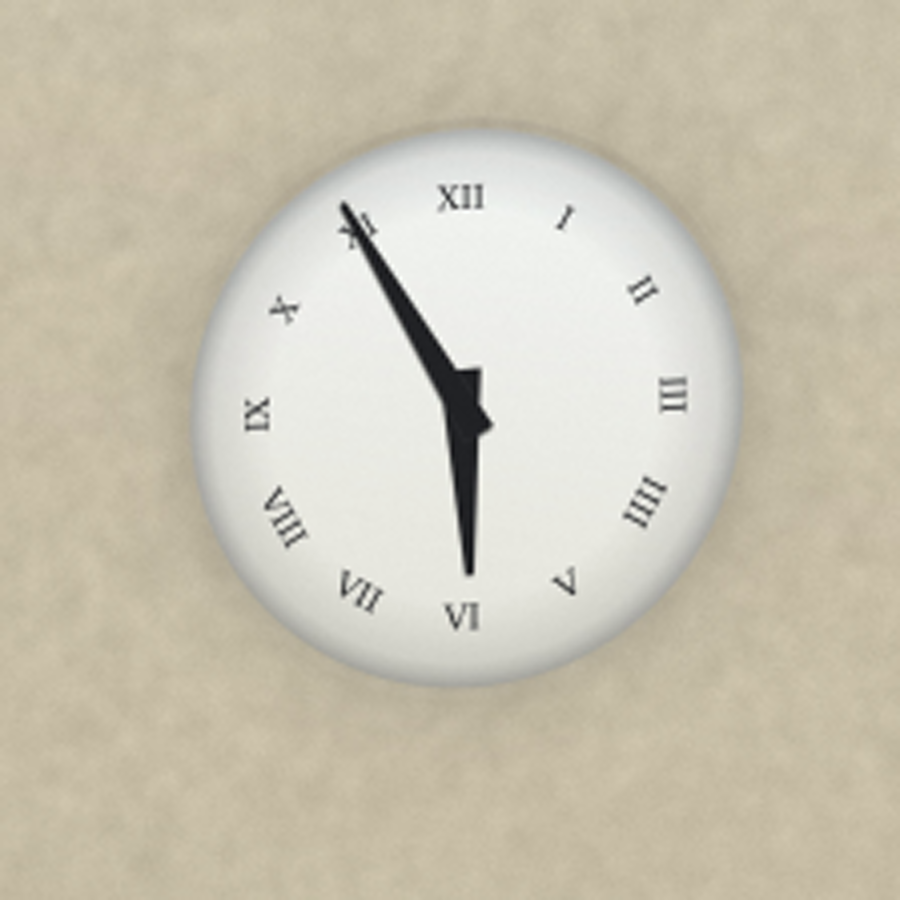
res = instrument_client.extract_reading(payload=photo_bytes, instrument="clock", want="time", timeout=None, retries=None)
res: 5:55
